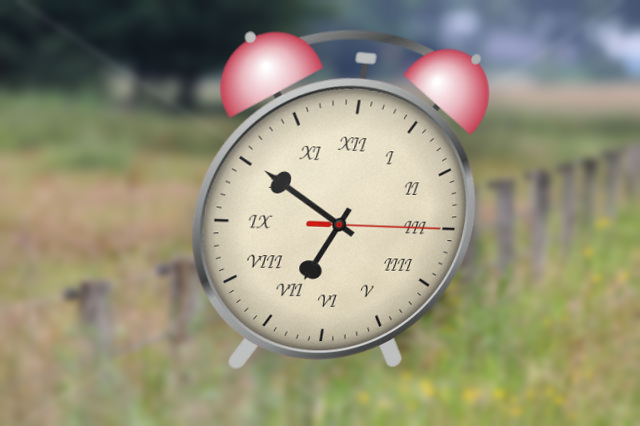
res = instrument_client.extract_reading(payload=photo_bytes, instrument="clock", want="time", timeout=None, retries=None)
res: 6:50:15
